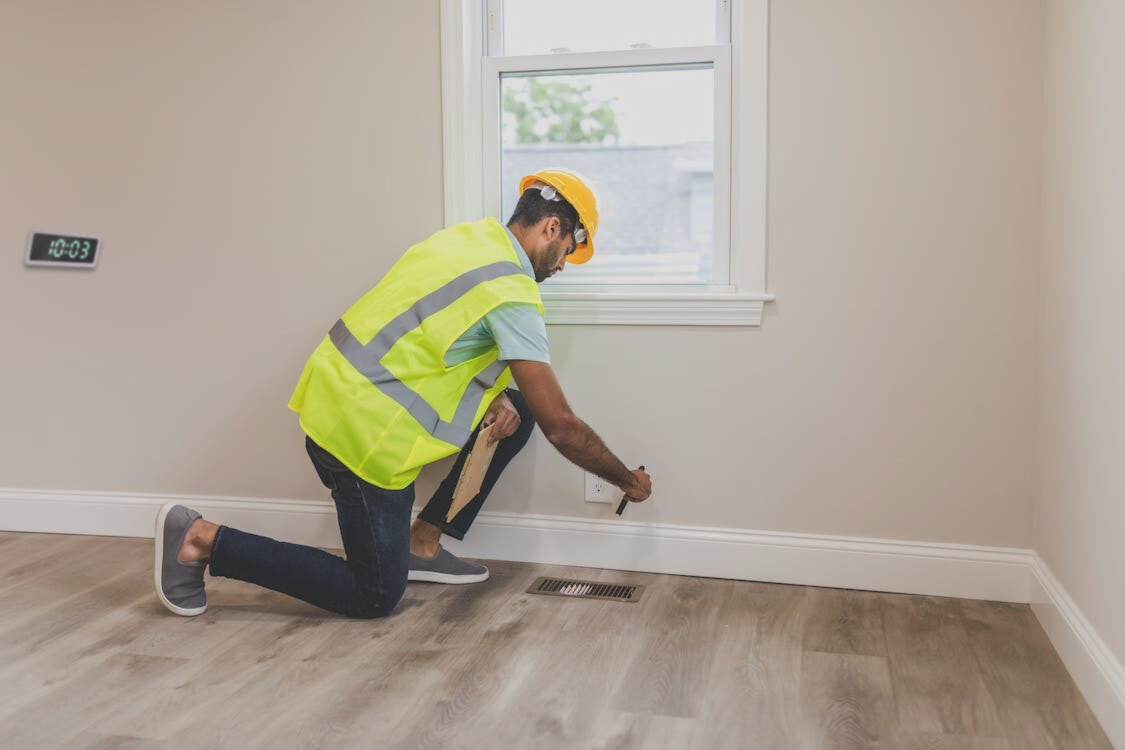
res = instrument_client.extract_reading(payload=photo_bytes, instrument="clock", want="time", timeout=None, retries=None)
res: 10:03
